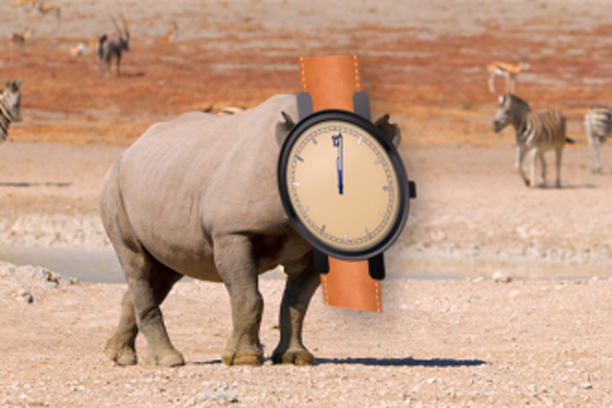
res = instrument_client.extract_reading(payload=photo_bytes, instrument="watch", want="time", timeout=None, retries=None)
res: 12:01
